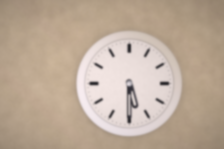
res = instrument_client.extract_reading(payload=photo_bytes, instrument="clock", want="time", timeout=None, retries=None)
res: 5:30
